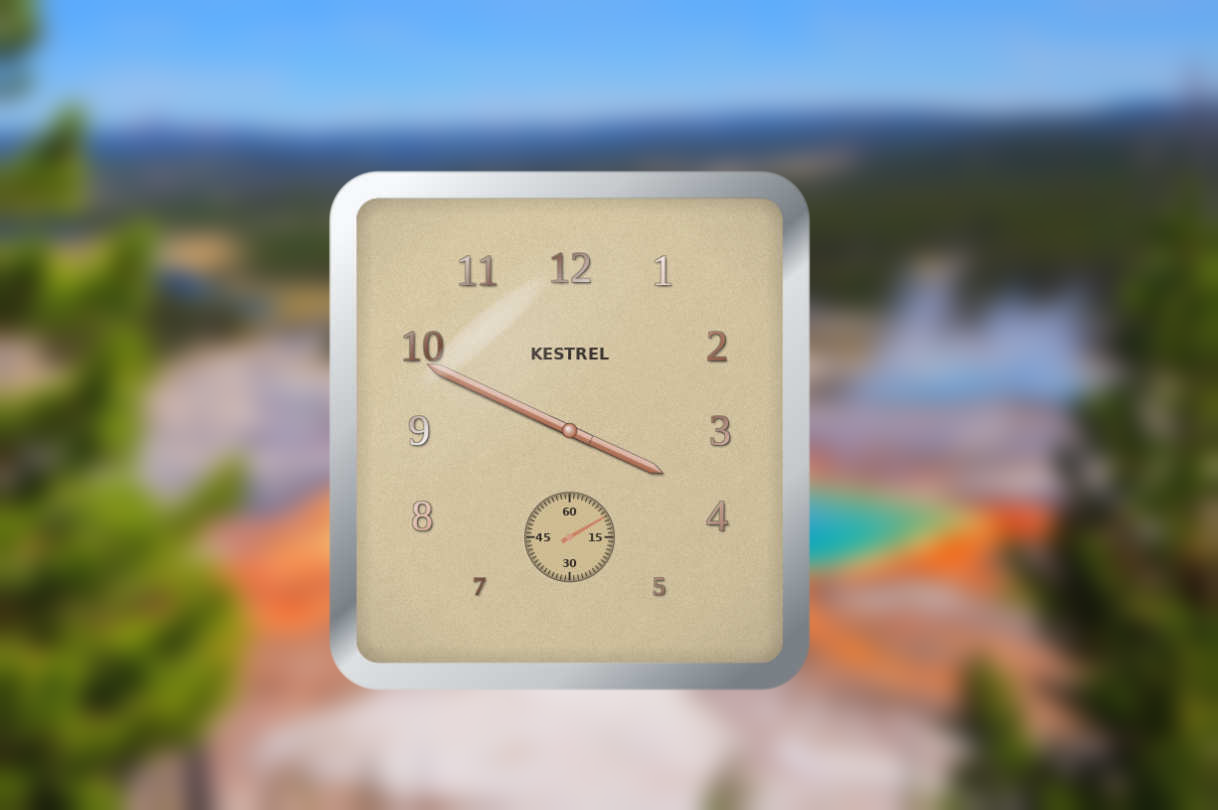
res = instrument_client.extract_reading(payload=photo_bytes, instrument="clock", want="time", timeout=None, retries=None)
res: 3:49:10
